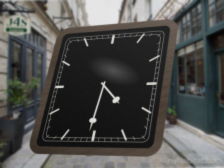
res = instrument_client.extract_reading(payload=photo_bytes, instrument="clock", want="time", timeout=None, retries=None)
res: 4:31
